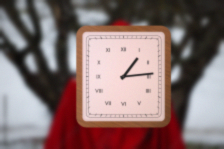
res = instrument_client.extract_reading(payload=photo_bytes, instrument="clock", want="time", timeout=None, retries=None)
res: 1:14
